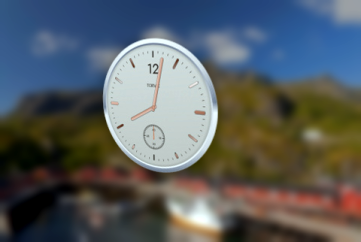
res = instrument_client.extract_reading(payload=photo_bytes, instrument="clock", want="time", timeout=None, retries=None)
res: 8:02
